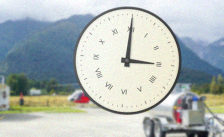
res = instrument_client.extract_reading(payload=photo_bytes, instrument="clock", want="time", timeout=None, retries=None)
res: 3:00
